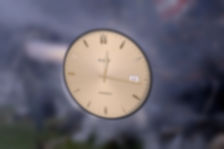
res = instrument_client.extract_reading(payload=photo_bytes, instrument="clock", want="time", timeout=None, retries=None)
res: 12:16
